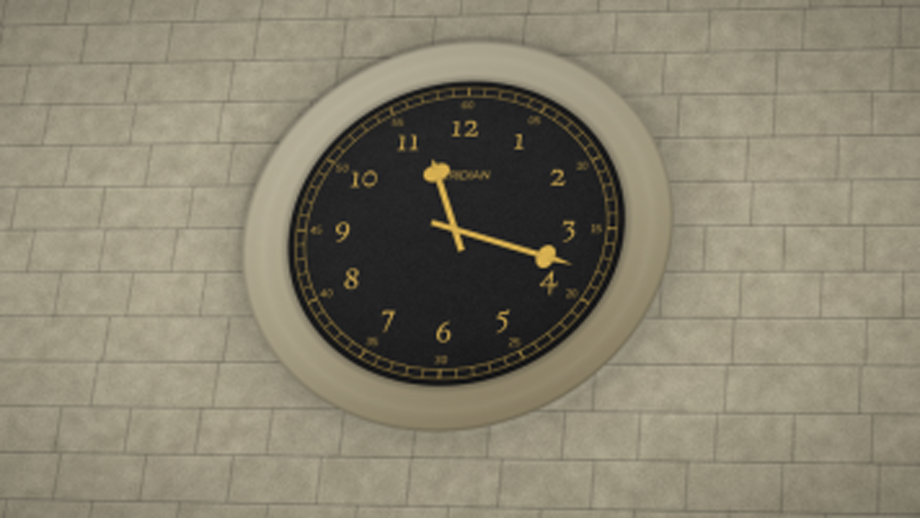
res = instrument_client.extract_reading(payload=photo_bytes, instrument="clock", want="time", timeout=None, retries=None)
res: 11:18
